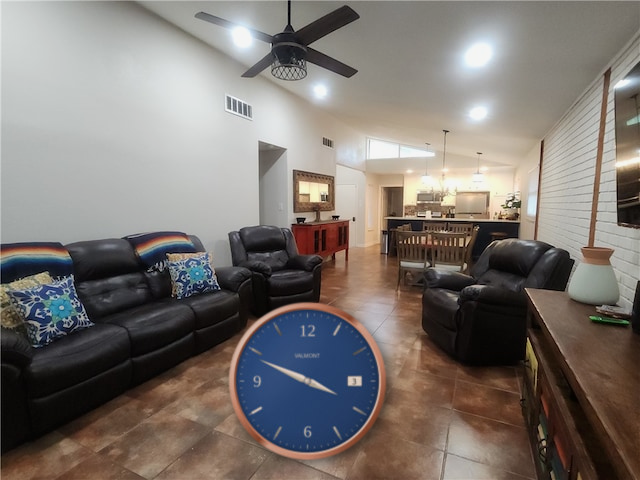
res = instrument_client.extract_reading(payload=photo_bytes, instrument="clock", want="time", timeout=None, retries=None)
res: 3:49
